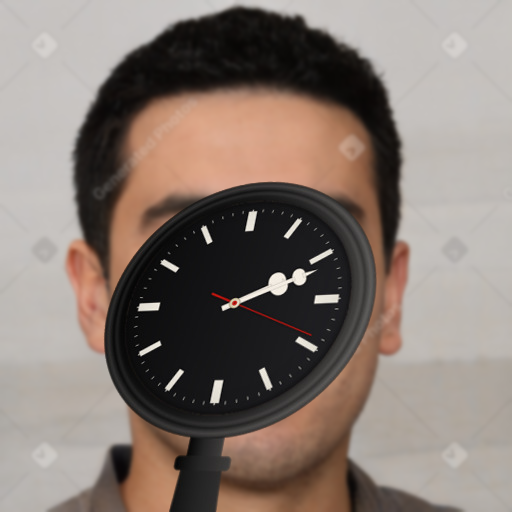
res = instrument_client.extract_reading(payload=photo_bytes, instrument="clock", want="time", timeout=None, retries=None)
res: 2:11:19
